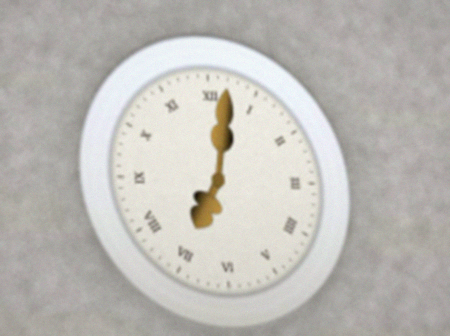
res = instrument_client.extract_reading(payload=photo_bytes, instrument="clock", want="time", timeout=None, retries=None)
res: 7:02
